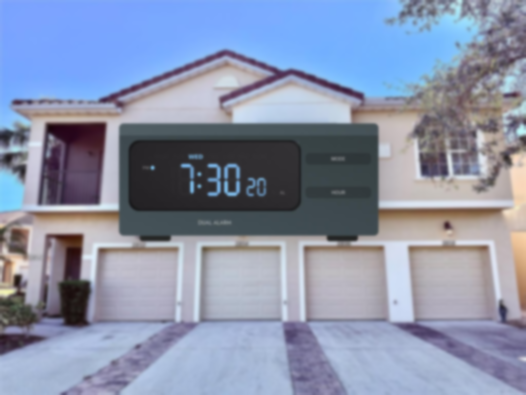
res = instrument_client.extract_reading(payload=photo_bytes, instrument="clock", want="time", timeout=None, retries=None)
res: 7:30:20
